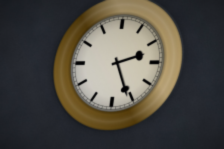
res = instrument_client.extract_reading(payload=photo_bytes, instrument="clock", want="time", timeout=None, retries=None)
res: 2:26
